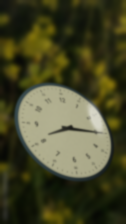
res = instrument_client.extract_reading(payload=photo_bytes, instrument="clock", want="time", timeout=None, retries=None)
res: 8:15
